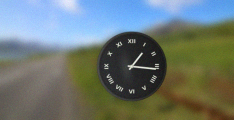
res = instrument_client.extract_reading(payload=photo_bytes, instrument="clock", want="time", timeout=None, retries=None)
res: 1:16
